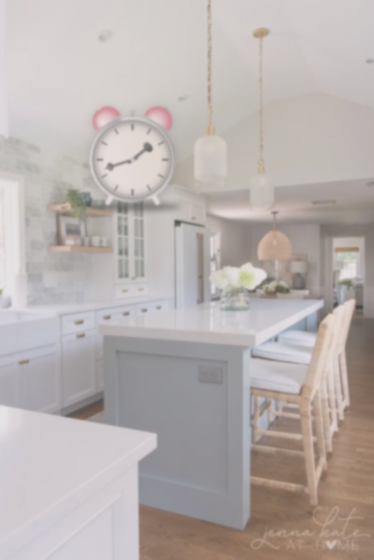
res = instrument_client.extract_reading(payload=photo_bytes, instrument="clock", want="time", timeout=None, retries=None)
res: 1:42
